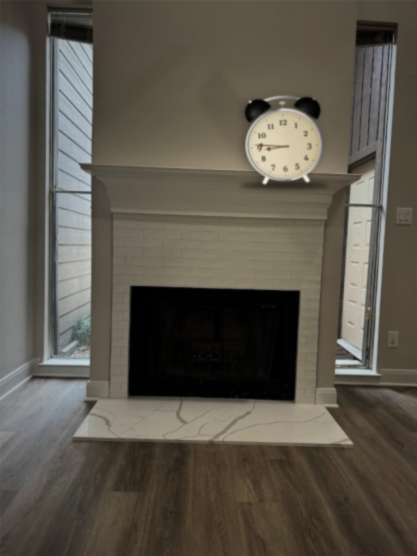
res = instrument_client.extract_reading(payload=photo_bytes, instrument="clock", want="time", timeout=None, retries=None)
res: 8:46
